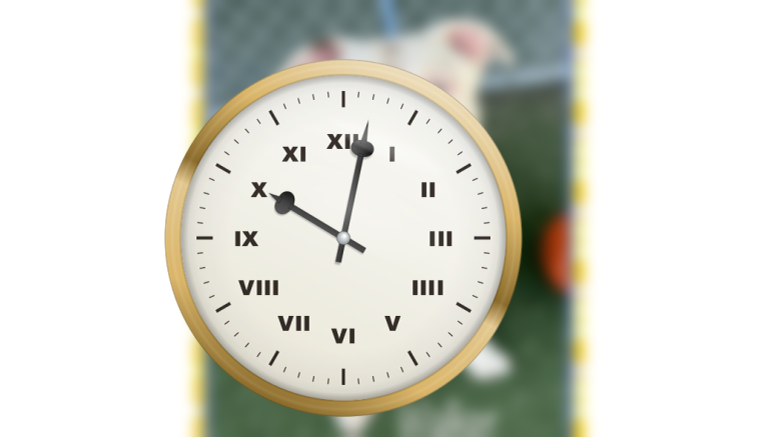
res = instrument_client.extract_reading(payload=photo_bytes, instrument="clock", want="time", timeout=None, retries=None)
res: 10:02
